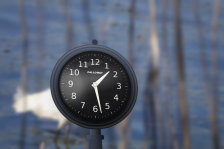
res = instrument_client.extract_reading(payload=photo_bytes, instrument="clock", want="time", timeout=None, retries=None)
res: 1:28
